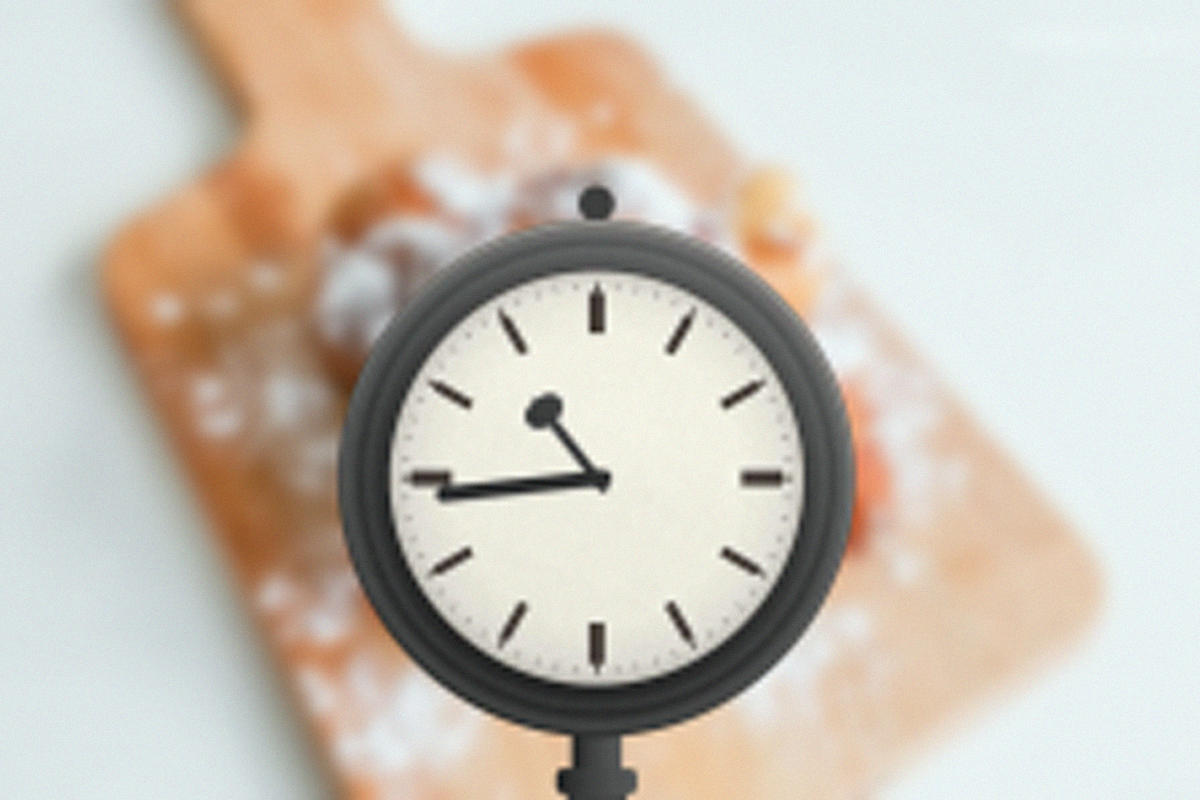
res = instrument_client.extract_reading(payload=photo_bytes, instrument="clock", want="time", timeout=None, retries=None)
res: 10:44
